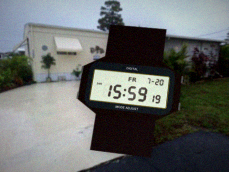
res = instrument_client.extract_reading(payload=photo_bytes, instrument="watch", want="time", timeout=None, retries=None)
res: 15:59:19
